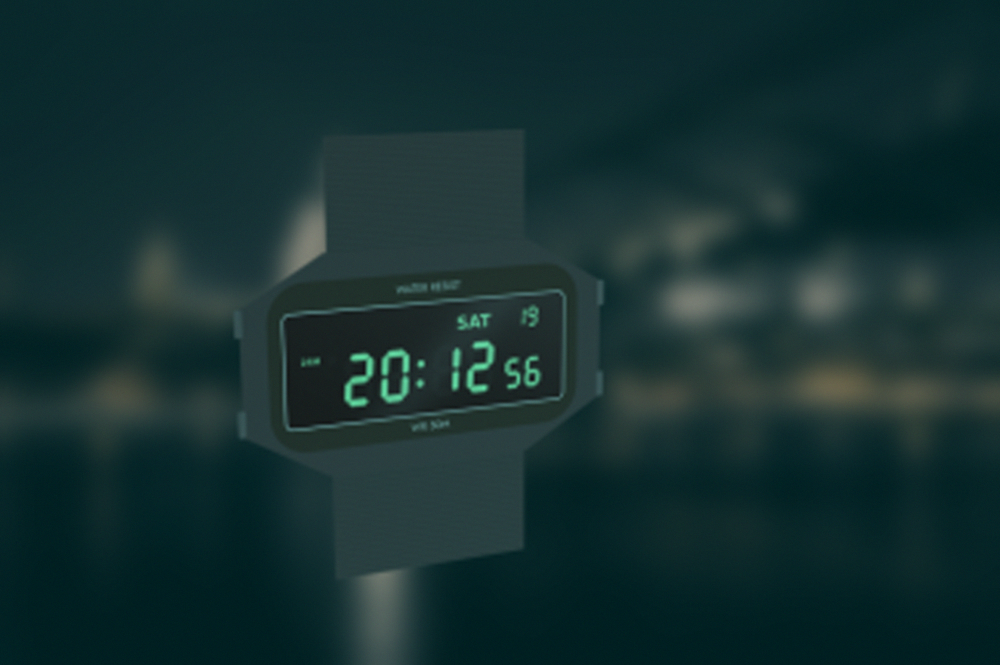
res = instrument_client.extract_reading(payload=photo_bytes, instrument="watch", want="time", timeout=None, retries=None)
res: 20:12:56
